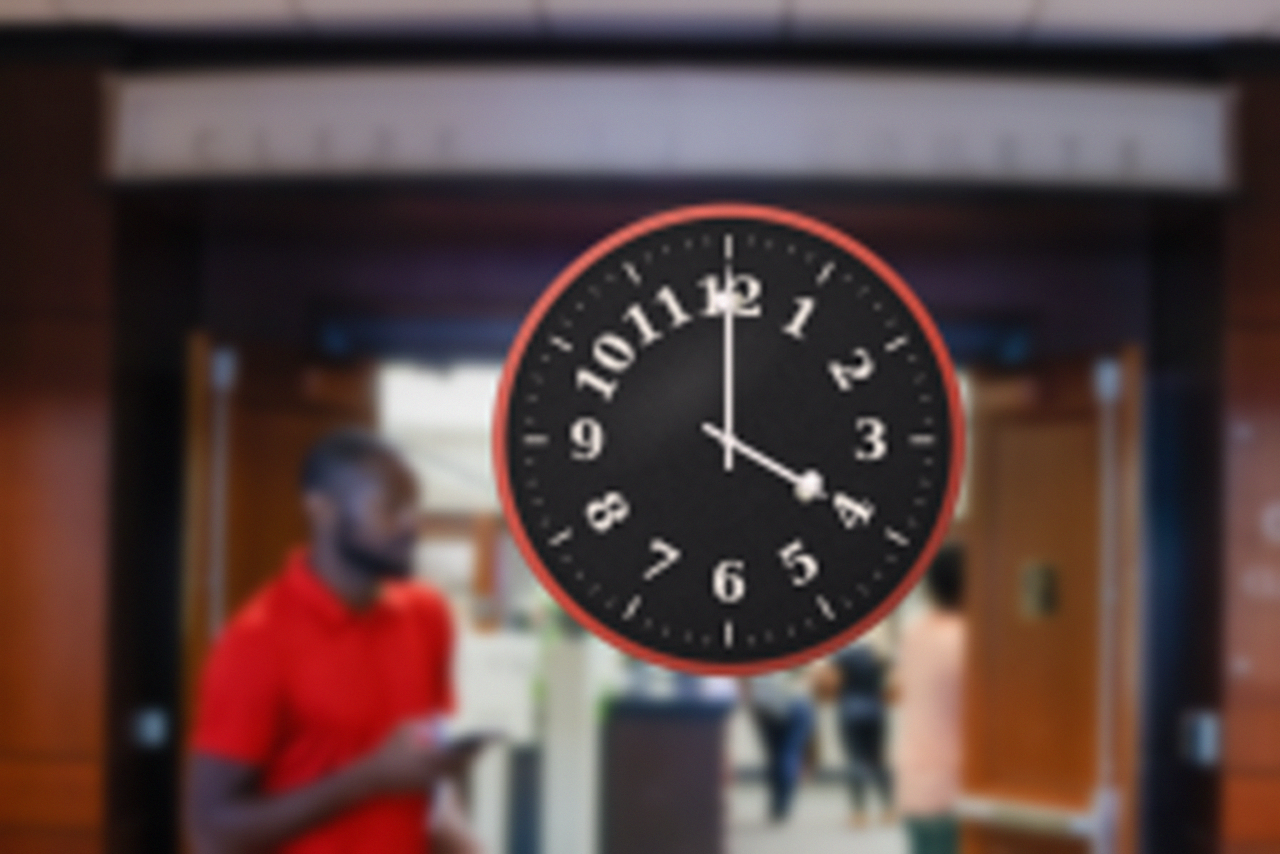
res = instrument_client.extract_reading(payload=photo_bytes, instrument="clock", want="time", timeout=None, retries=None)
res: 4:00
